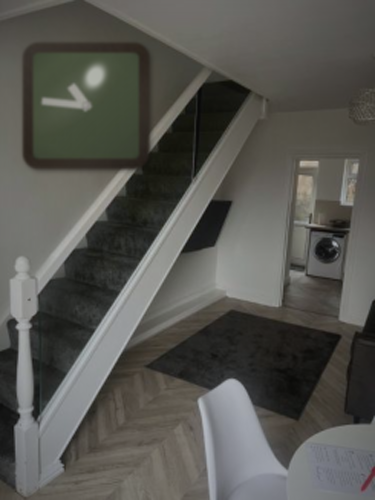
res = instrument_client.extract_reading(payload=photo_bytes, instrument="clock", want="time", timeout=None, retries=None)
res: 10:46
